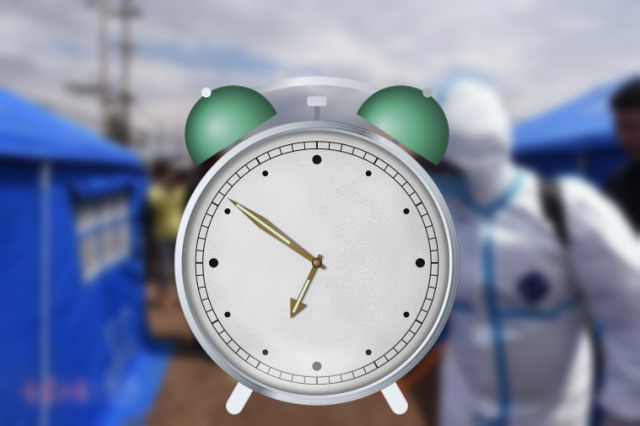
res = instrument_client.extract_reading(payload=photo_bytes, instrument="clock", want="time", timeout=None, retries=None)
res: 6:51
